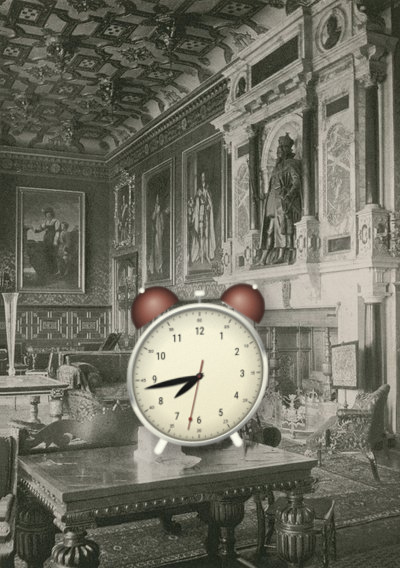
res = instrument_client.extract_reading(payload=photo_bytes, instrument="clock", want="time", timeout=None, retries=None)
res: 7:43:32
